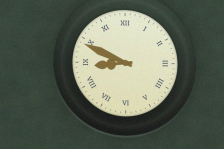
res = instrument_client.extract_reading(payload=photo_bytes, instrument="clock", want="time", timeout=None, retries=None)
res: 8:49
